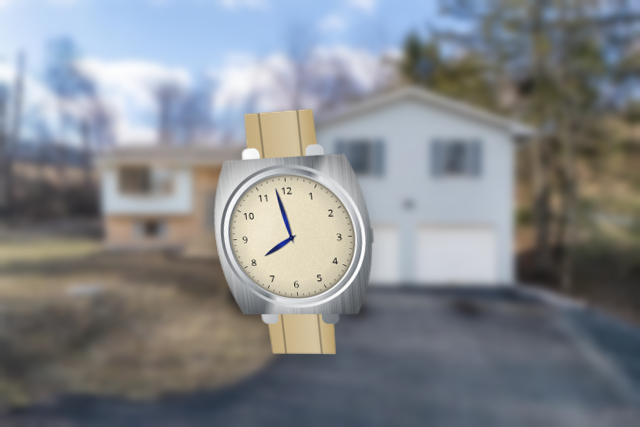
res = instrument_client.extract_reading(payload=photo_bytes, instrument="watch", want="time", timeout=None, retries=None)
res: 7:58
